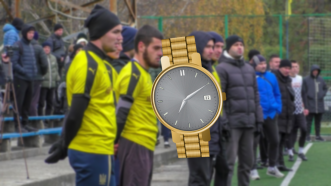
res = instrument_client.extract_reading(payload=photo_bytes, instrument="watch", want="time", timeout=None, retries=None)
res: 7:10
